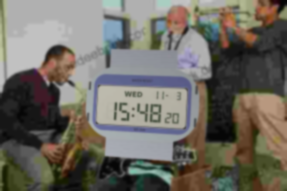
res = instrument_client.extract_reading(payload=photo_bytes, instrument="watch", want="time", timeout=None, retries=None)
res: 15:48
